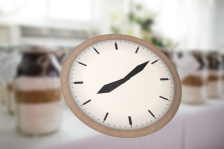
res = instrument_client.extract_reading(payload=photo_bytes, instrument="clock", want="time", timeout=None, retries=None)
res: 8:09
